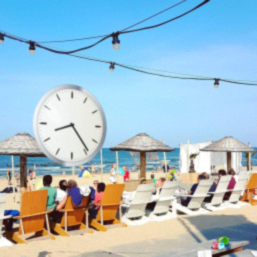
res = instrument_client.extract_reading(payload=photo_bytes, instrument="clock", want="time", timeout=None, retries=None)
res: 8:24
